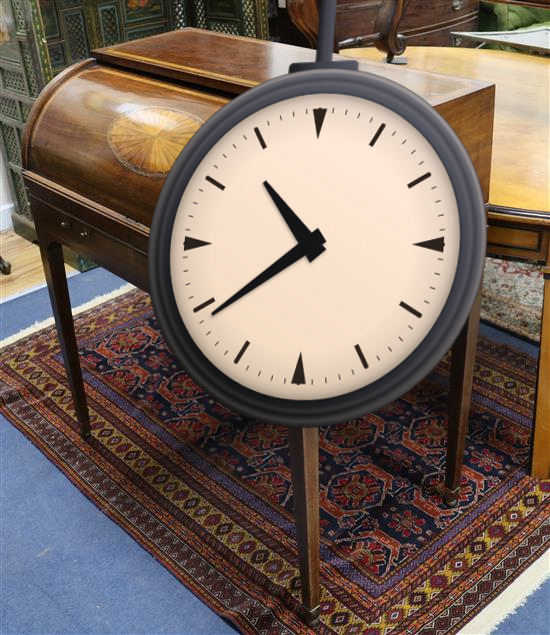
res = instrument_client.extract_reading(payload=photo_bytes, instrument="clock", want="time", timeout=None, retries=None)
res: 10:39
